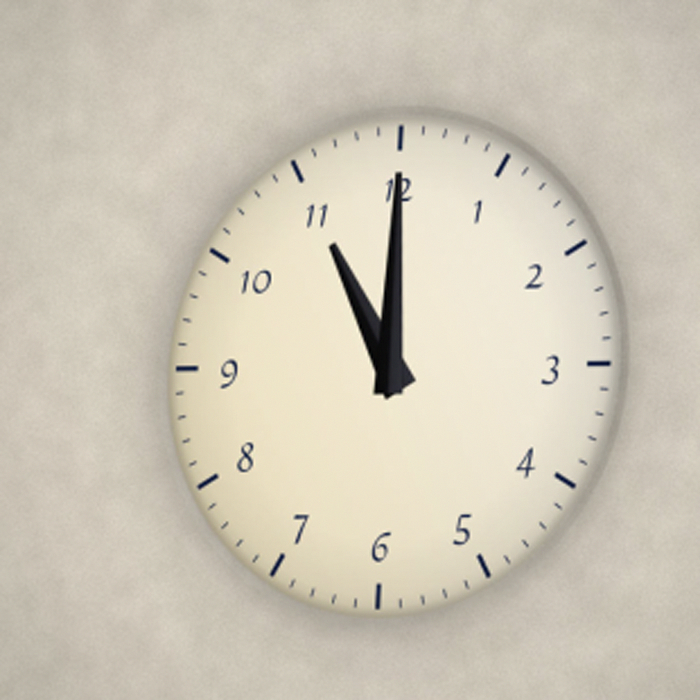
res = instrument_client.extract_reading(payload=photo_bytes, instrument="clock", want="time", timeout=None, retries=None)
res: 11:00
